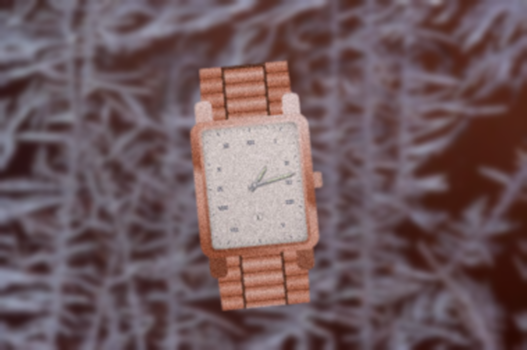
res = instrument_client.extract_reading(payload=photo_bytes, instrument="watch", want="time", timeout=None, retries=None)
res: 1:13
